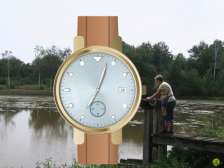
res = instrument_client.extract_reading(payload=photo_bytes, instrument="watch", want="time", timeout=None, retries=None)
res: 7:03
